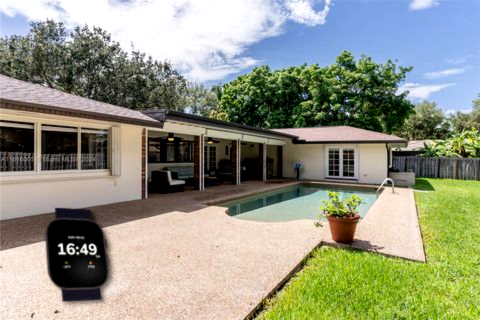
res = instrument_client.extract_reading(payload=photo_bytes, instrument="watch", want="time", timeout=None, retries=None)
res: 16:49
